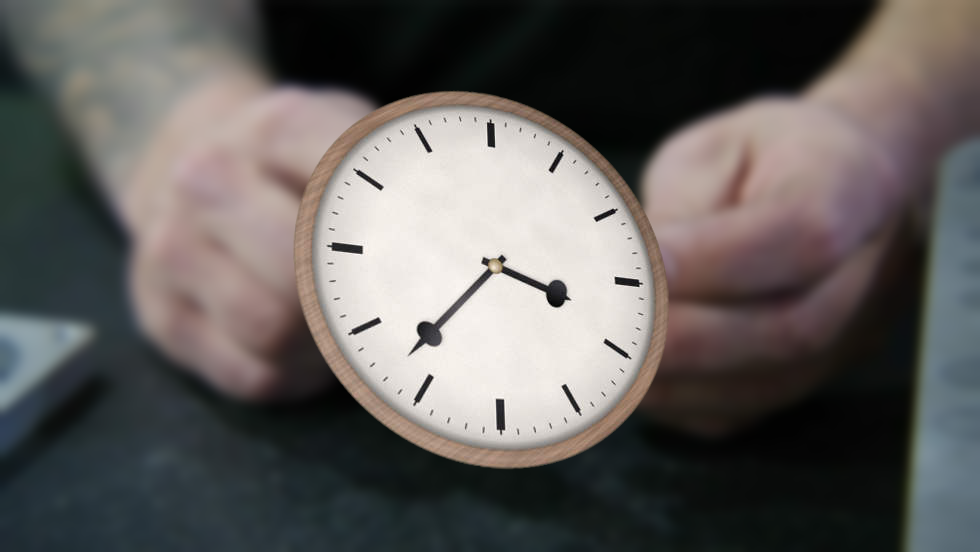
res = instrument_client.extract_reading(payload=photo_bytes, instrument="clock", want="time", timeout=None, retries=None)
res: 3:37
